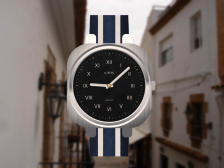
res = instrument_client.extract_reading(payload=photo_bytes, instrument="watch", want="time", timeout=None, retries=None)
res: 9:08
